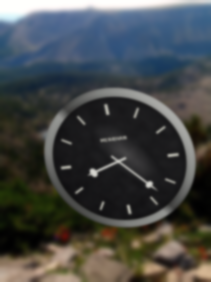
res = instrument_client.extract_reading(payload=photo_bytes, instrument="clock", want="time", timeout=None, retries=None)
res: 8:23
